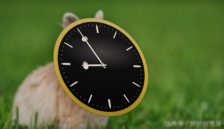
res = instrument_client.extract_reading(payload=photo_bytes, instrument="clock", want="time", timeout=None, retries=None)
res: 8:55
